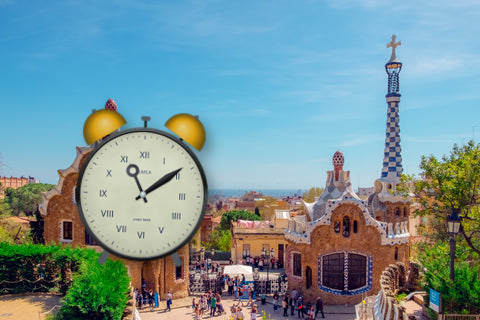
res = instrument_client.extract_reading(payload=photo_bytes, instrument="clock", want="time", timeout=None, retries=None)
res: 11:09
